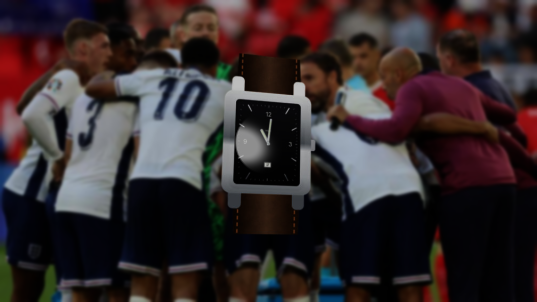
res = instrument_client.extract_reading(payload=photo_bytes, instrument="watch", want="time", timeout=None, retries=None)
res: 11:01
